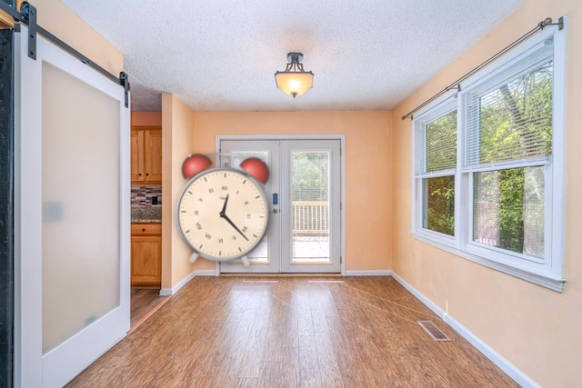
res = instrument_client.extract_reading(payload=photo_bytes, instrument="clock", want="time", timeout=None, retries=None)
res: 12:22
